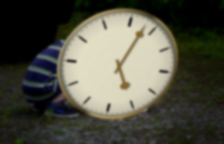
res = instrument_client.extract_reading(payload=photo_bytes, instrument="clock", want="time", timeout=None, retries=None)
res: 5:03
